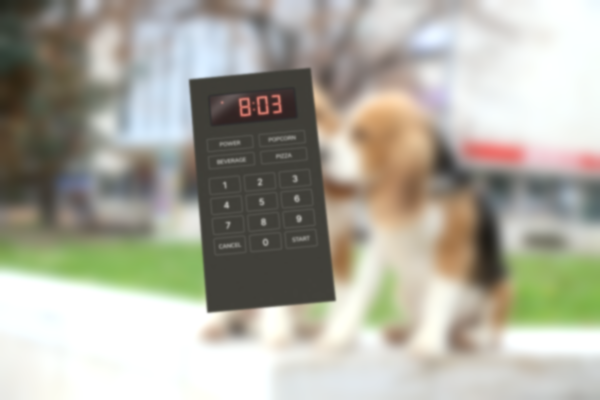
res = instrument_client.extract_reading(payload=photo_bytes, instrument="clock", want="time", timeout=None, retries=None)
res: 8:03
